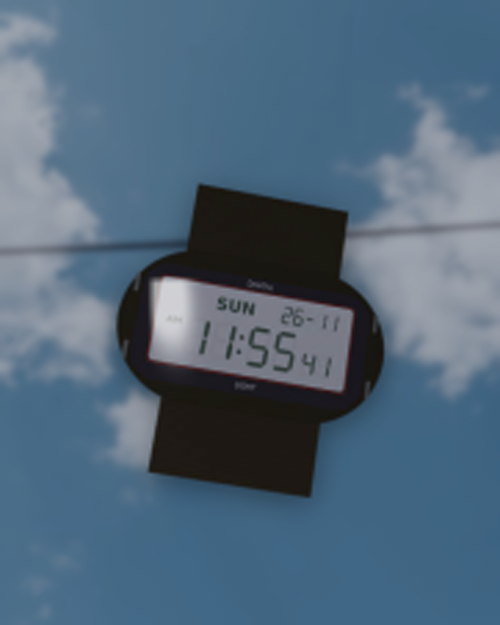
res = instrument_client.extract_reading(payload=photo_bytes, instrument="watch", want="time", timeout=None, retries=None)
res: 11:55:41
